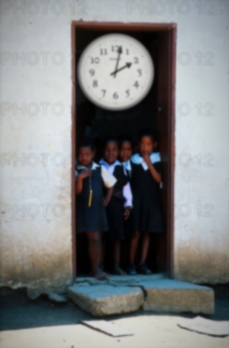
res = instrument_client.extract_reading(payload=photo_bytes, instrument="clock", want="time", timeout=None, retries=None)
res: 2:02
